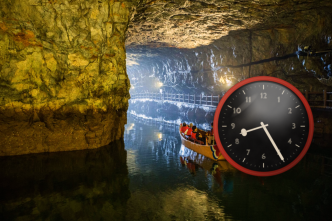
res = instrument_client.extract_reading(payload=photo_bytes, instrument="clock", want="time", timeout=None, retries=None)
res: 8:25
